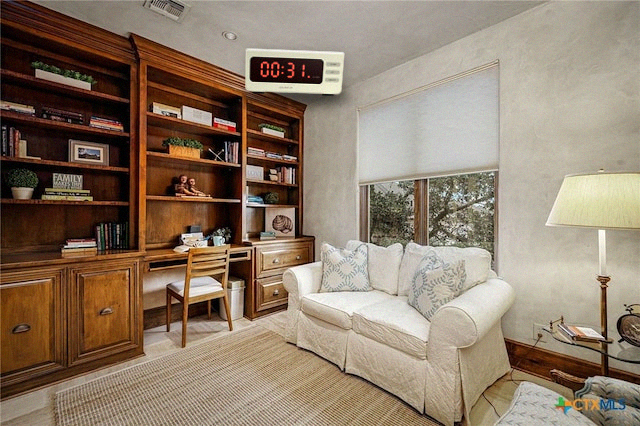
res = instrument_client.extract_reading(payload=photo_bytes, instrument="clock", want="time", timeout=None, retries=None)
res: 0:31
